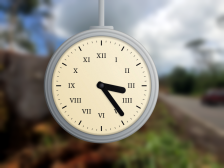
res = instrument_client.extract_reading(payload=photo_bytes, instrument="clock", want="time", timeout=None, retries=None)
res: 3:24
